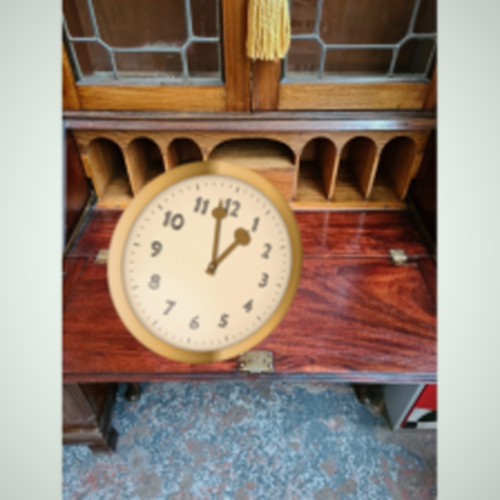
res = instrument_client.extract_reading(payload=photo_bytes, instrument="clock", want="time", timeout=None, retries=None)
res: 12:58
